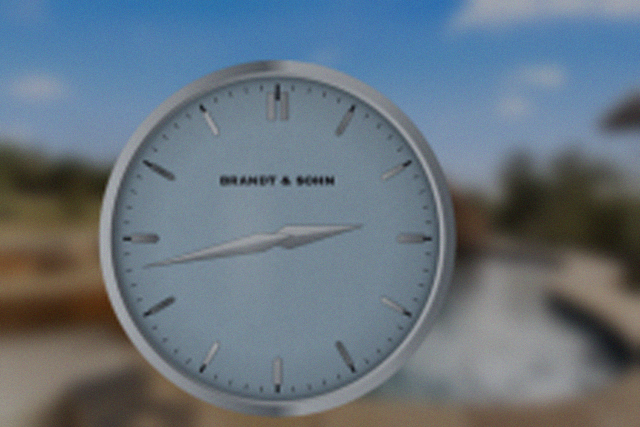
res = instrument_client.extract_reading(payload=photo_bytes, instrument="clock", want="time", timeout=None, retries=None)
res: 2:43
